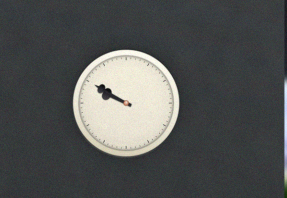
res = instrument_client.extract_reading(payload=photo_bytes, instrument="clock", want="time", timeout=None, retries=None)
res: 9:50
